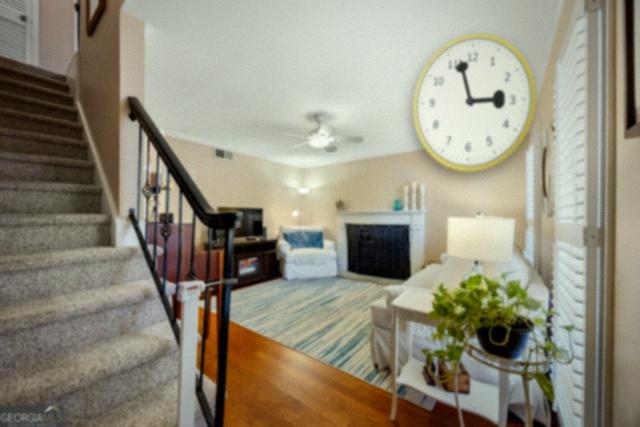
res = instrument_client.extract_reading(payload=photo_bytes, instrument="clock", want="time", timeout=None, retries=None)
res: 2:57
